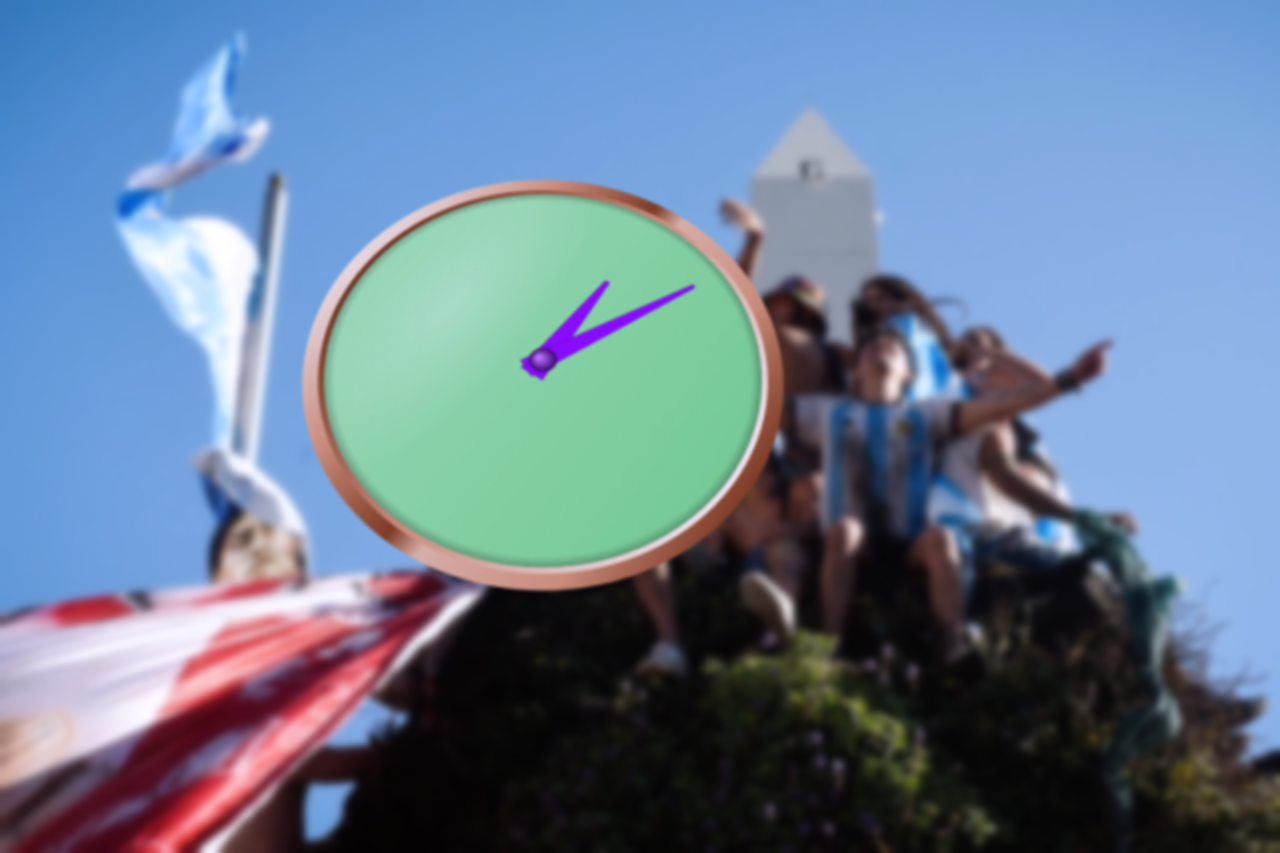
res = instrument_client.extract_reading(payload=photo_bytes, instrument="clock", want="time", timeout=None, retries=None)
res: 1:10
